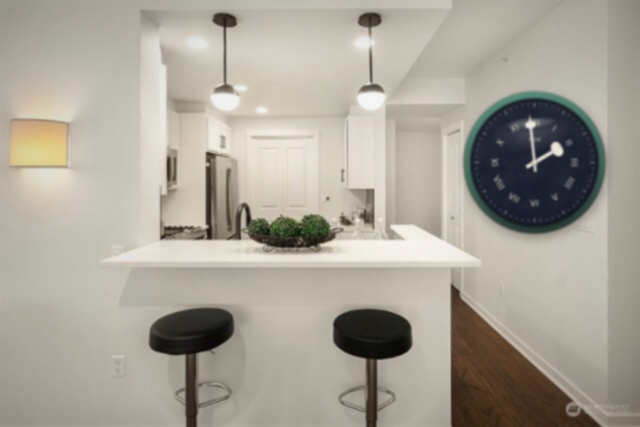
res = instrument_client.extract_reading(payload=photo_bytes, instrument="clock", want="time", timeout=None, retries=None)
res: 1:59
